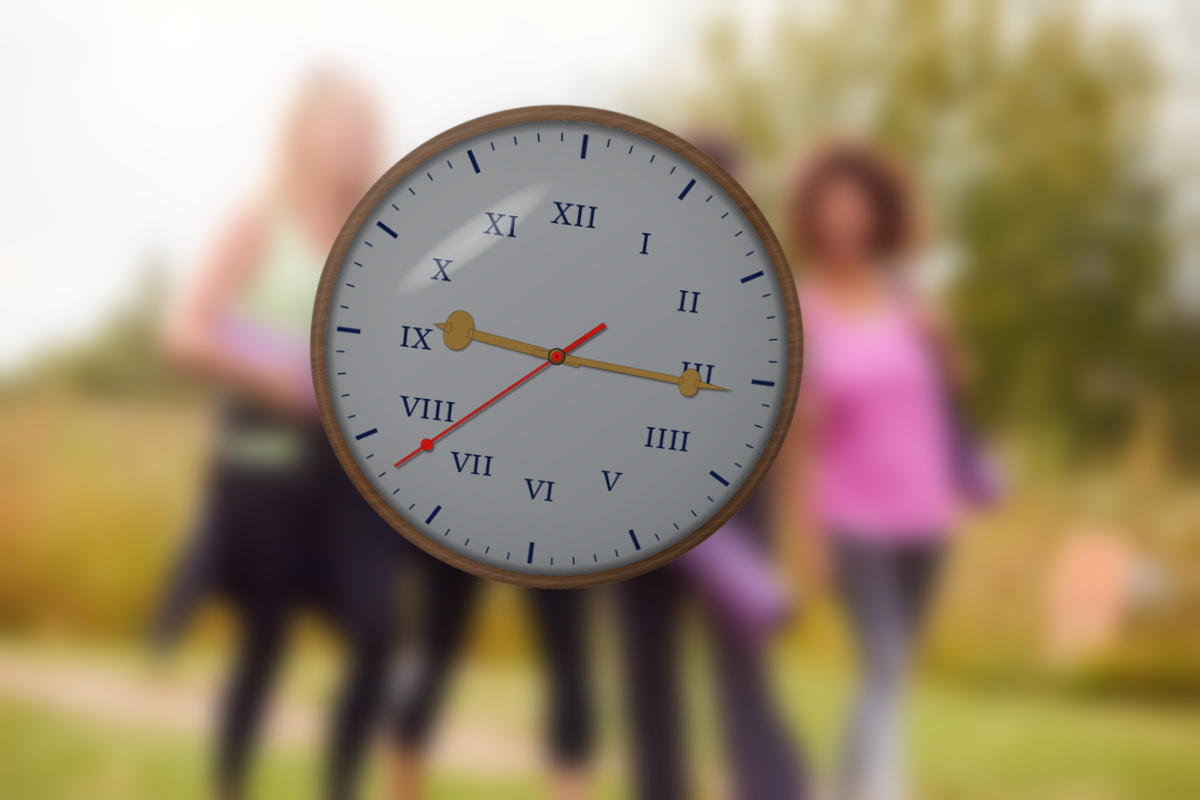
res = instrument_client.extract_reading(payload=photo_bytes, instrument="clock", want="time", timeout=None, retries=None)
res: 9:15:38
